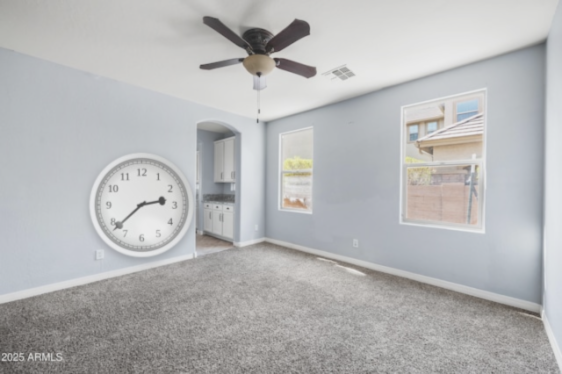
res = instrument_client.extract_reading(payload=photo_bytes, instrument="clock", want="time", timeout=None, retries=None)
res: 2:38
